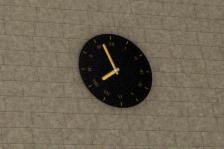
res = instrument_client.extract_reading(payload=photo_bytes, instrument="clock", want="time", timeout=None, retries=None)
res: 7:57
